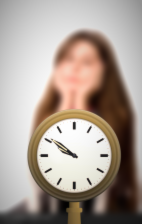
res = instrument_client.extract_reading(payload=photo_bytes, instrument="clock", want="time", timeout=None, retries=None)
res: 9:51
